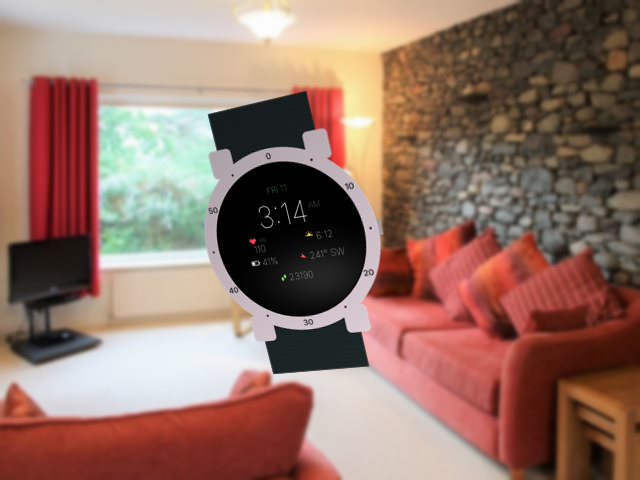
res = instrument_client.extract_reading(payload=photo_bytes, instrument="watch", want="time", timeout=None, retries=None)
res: 3:14
